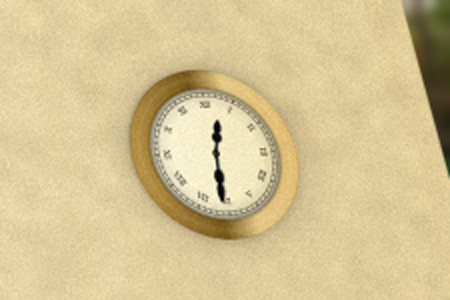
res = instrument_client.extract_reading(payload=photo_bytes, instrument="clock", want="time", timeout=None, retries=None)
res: 12:31
